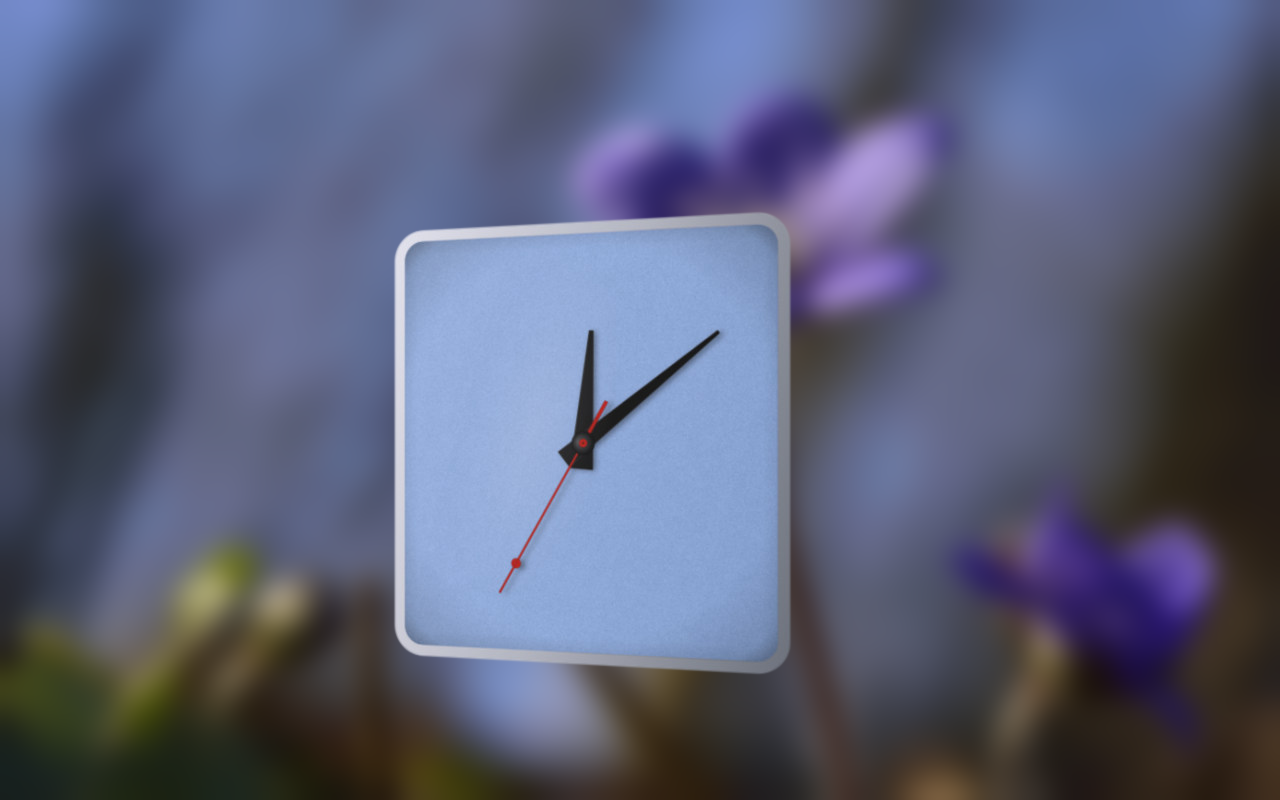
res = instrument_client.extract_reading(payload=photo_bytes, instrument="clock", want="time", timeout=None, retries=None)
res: 12:08:35
